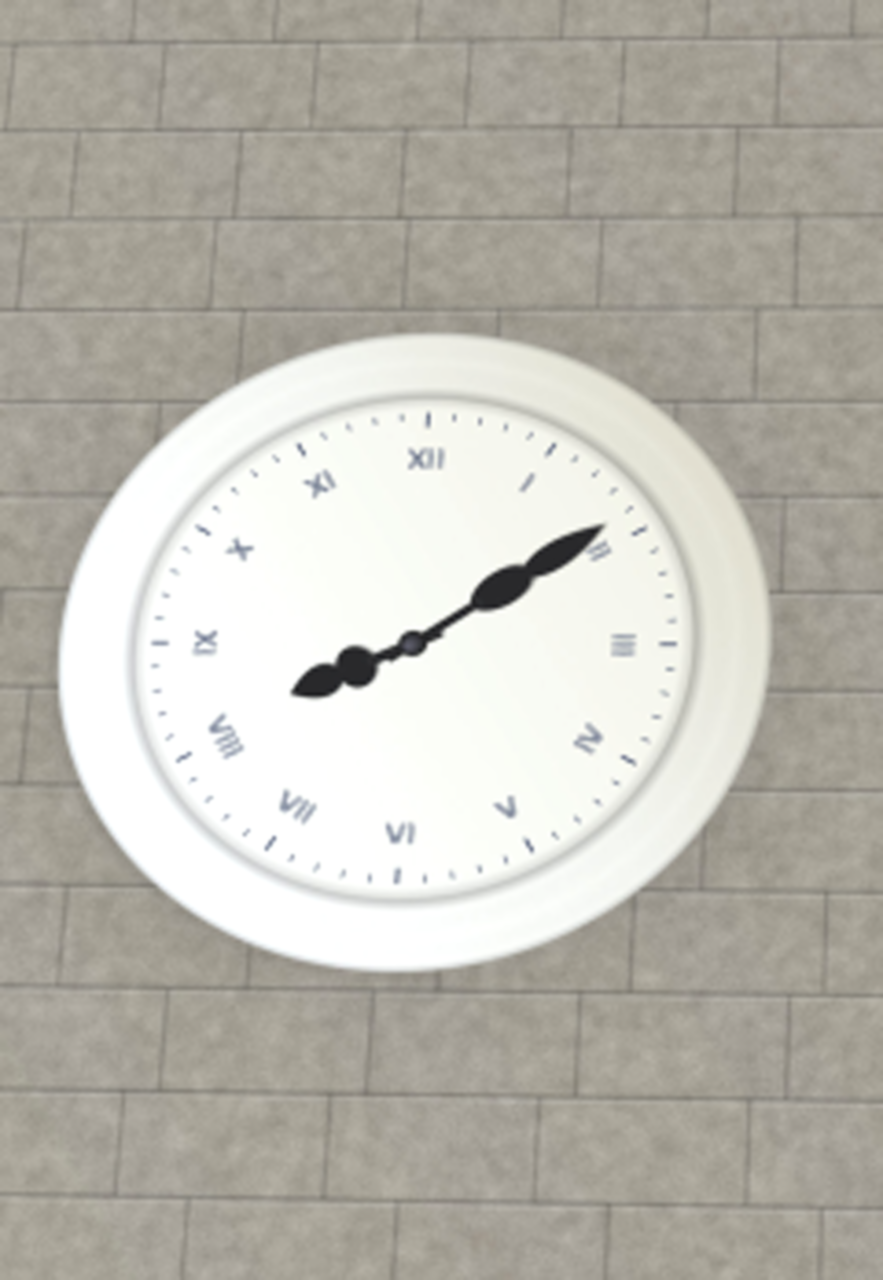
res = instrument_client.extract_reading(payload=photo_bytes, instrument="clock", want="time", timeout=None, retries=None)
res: 8:09
